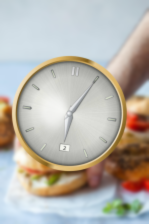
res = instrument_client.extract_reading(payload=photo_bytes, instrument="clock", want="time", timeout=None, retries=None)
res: 6:05
